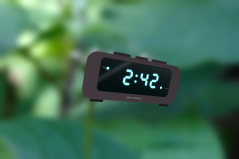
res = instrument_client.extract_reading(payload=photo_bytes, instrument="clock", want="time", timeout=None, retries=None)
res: 2:42
